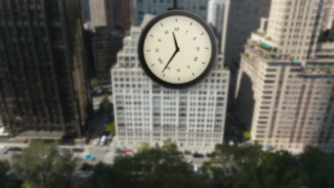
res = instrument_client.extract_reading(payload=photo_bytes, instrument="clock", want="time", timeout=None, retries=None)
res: 11:36
